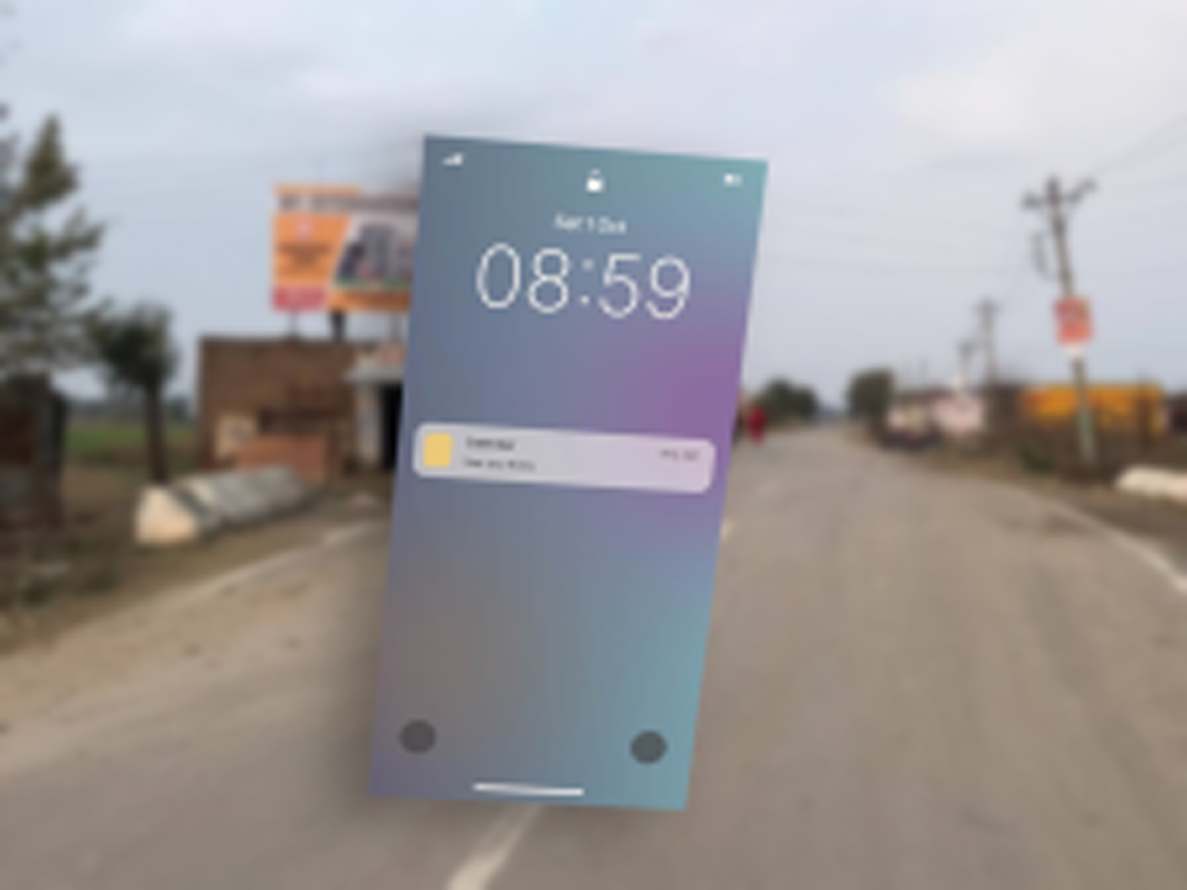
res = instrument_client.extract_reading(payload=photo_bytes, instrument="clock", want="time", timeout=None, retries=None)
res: 8:59
